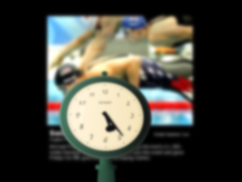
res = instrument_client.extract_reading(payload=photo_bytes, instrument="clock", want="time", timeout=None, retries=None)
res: 5:24
